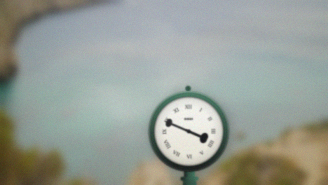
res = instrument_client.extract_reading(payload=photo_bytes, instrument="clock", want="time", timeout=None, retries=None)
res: 3:49
